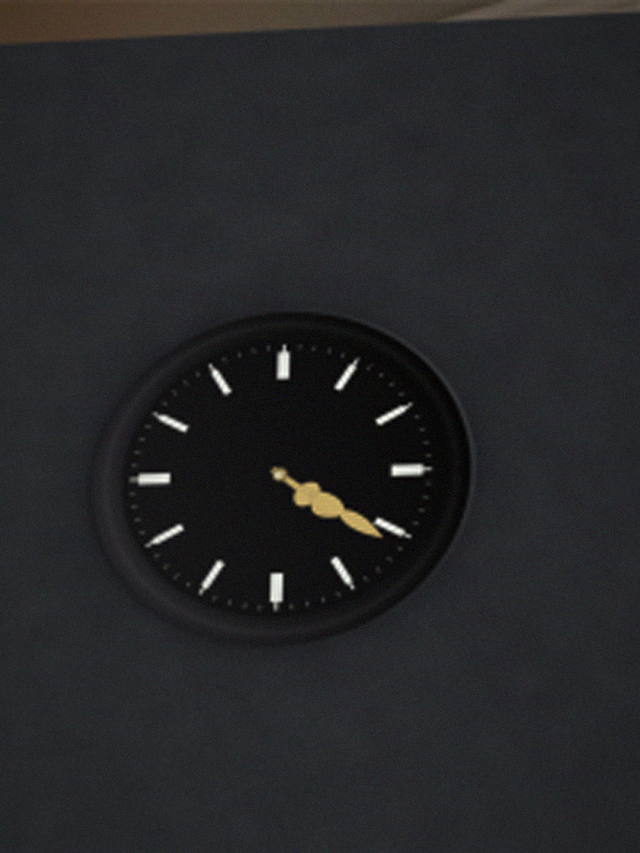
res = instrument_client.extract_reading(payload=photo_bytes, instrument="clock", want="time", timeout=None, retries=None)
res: 4:21
